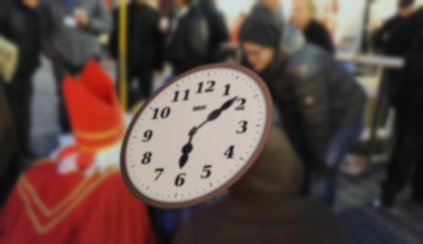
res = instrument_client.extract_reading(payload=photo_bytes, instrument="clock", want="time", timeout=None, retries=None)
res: 6:08
